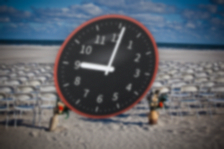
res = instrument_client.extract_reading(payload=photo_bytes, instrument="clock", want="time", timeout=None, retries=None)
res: 9:01
